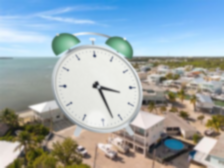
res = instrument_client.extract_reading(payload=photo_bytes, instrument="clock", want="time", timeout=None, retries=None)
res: 3:27
